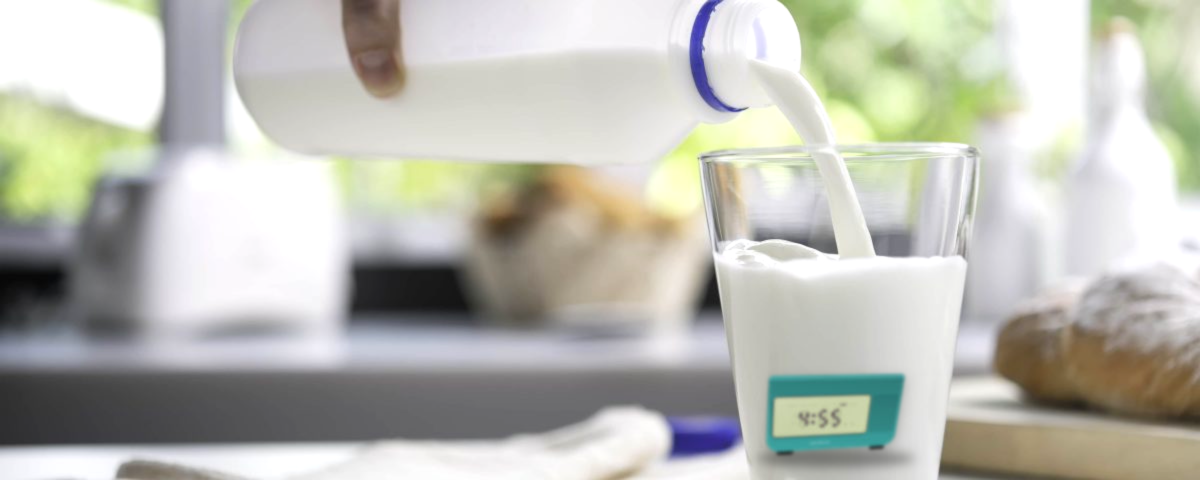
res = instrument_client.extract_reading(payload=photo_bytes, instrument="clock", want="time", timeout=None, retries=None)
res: 4:55
